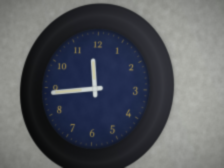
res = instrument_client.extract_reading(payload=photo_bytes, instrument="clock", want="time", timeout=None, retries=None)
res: 11:44
